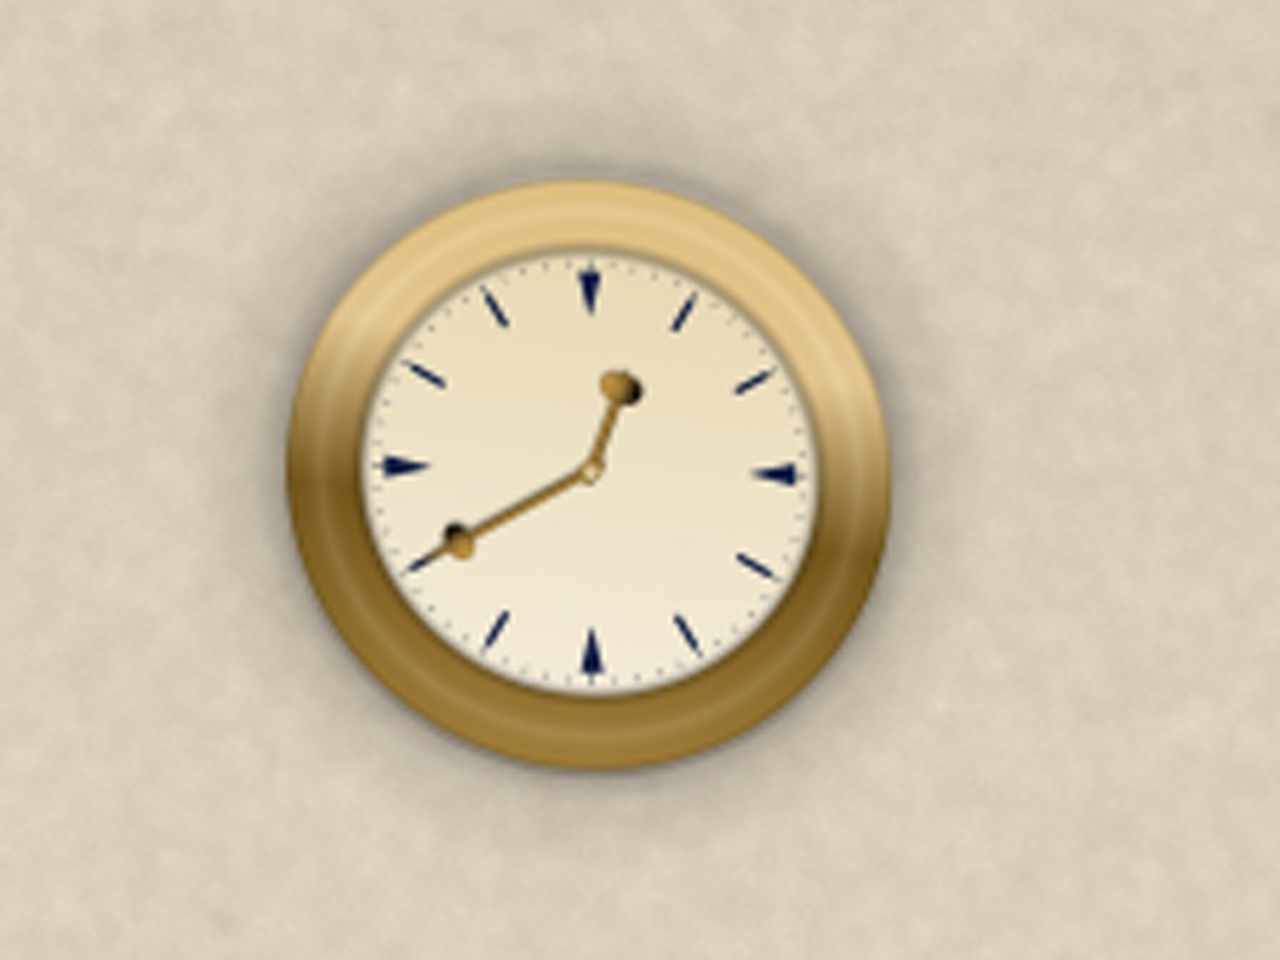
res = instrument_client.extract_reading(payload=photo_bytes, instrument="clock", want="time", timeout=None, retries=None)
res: 12:40
